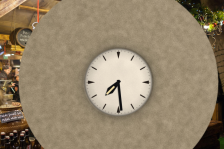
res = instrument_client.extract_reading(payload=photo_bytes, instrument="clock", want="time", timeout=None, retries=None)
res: 7:29
